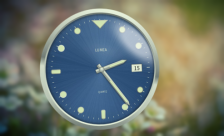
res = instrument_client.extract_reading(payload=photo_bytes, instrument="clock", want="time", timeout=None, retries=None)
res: 2:24
